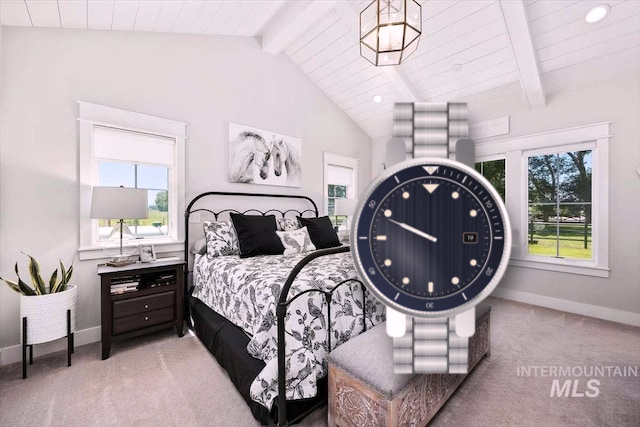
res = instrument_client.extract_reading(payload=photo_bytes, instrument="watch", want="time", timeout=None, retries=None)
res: 9:49
